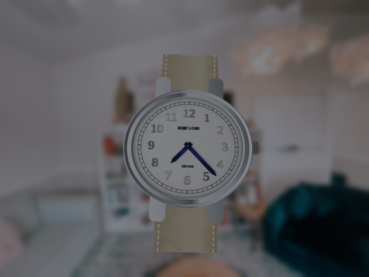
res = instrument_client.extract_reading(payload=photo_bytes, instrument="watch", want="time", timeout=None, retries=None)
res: 7:23
